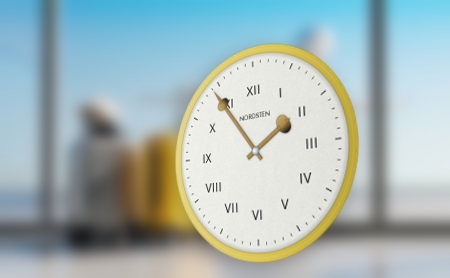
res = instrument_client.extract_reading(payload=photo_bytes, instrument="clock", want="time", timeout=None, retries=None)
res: 1:54
